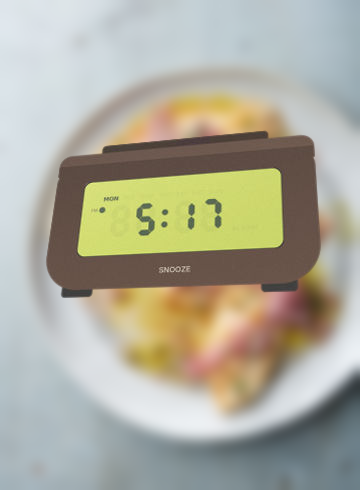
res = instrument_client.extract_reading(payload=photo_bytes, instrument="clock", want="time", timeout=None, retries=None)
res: 5:17
